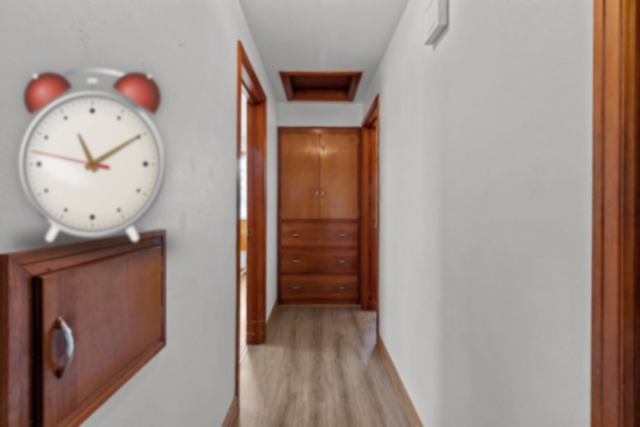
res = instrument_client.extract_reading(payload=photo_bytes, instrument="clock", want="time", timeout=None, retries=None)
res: 11:09:47
